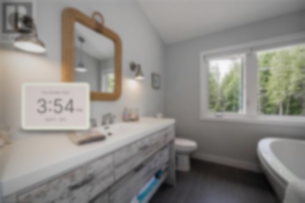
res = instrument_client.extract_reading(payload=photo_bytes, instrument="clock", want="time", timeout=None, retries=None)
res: 3:54
